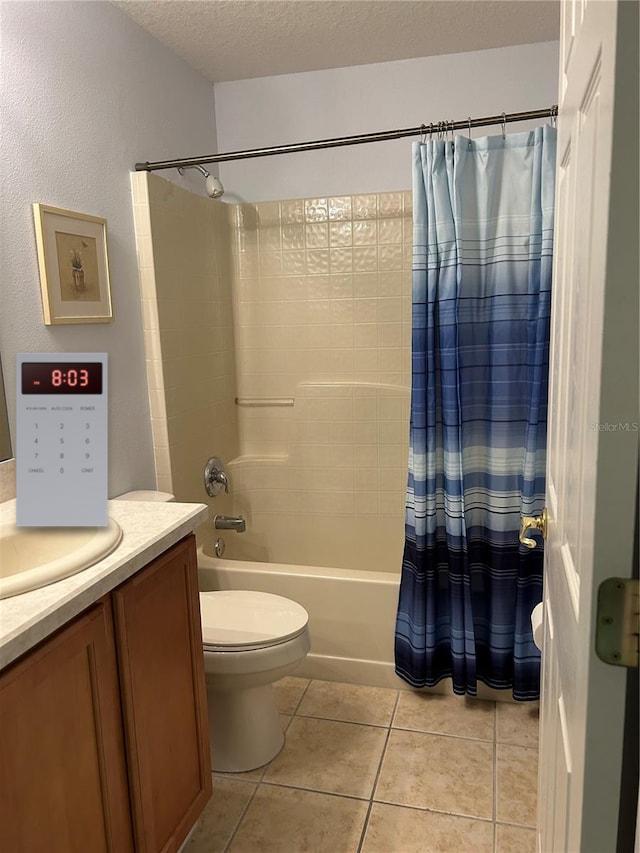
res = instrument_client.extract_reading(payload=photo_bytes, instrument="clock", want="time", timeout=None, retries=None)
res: 8:03
